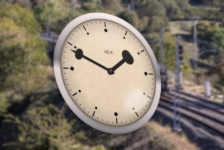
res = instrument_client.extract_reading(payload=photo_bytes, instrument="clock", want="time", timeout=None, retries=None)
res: 1:49
